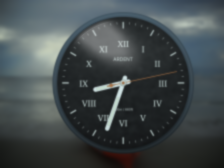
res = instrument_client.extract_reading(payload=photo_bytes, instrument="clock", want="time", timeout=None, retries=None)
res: 8:33:13
